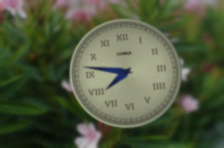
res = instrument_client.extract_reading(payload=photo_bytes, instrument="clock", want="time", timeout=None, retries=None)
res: 7:47
